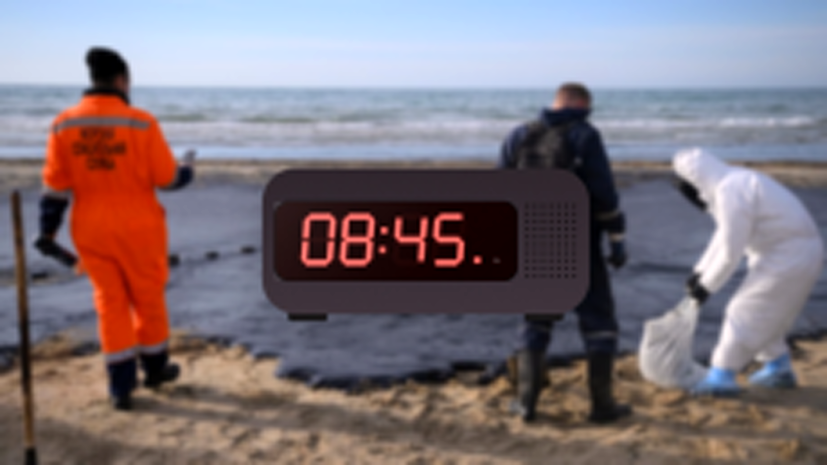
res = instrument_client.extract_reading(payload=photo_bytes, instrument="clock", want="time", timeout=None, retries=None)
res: 8:45
